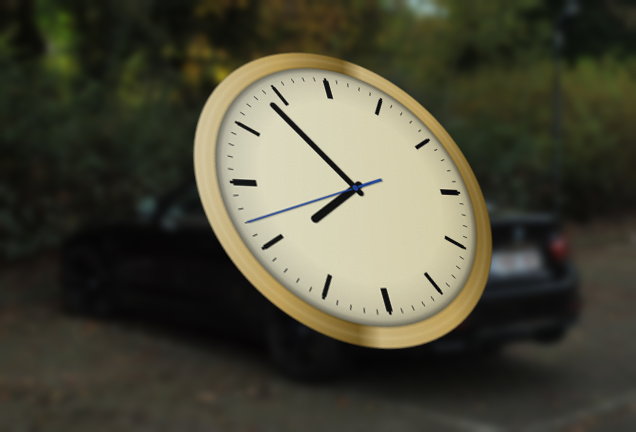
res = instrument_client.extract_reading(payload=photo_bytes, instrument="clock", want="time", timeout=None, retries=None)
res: 7:53:42
